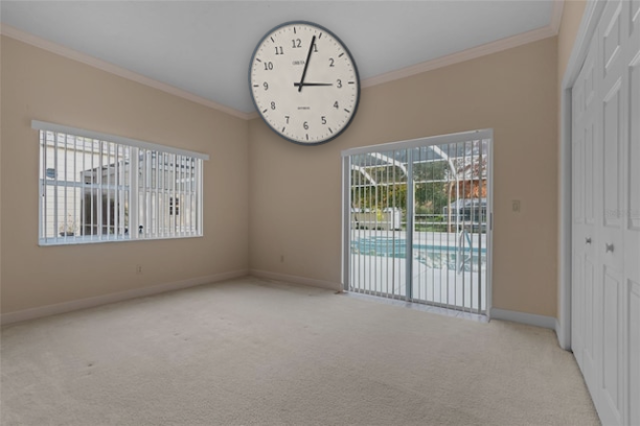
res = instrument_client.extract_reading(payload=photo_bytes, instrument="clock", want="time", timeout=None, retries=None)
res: 3:04
